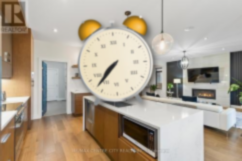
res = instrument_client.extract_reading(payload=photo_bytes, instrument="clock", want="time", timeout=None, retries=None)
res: 7:37
